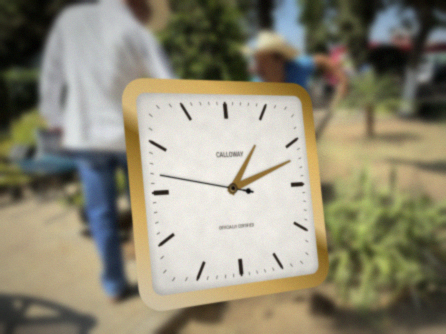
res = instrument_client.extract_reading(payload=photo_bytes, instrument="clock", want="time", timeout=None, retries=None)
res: 1:11:47
